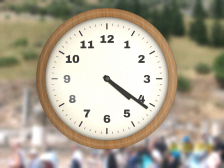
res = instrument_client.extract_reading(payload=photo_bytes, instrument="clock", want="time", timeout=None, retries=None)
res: 4:21
